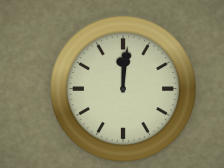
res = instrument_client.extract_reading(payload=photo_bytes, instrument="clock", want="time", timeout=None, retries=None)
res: 12:01
